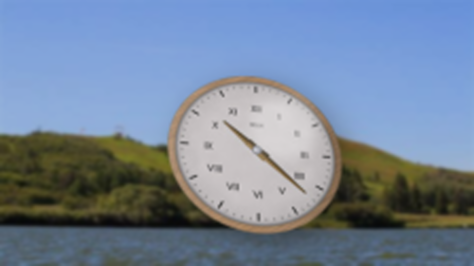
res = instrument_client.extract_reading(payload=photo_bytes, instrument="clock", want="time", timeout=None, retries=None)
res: 10:22
